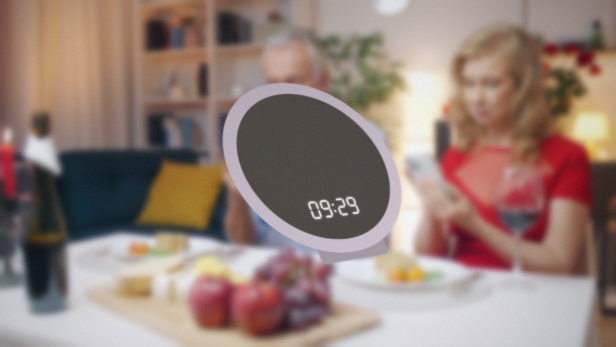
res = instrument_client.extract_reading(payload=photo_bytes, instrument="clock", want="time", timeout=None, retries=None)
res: 9:29
